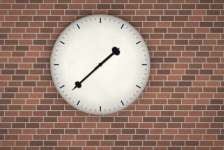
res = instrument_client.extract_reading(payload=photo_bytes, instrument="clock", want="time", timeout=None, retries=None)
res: 1:38
